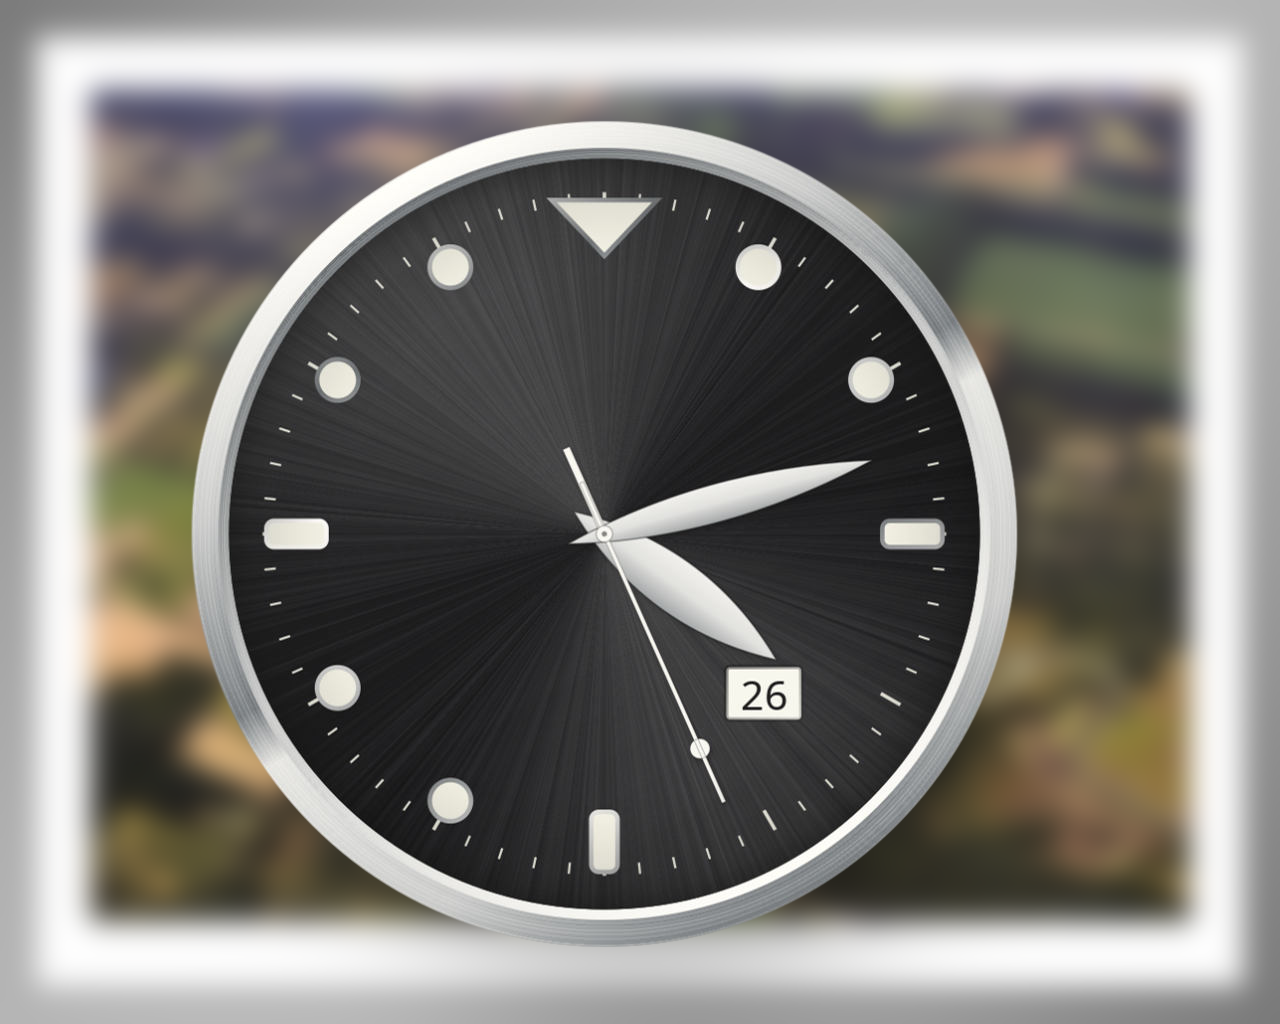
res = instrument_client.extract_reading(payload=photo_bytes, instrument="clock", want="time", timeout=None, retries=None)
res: 4:12:26
